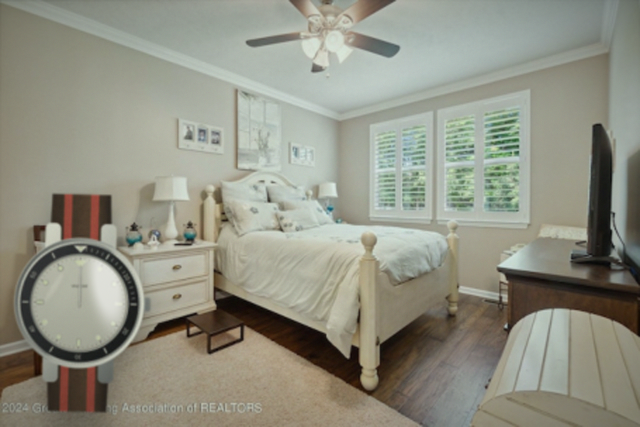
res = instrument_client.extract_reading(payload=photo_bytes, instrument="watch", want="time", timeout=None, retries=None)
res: 12:00
